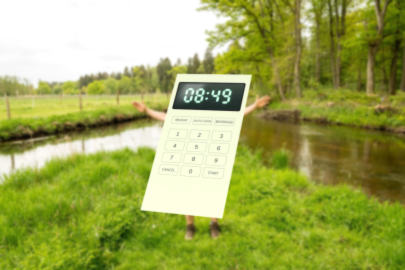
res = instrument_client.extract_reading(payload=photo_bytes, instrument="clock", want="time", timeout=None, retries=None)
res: 8:49
